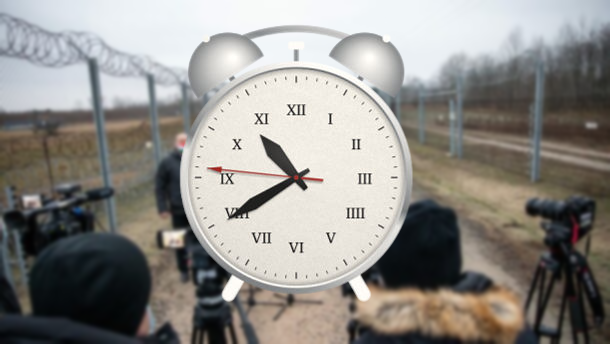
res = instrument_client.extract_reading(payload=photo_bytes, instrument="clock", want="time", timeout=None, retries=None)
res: 10:39:46
